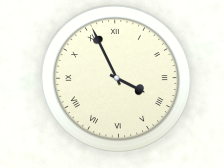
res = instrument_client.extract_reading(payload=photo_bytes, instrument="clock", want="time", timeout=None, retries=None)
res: 3:56
